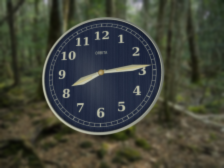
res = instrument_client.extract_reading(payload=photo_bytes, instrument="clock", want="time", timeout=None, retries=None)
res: 8:14
